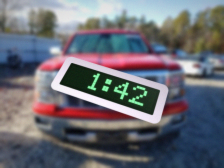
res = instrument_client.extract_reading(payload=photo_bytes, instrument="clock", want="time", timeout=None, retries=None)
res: 1:42
